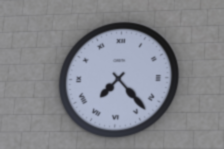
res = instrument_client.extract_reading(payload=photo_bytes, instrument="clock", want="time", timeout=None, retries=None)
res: 7:23
